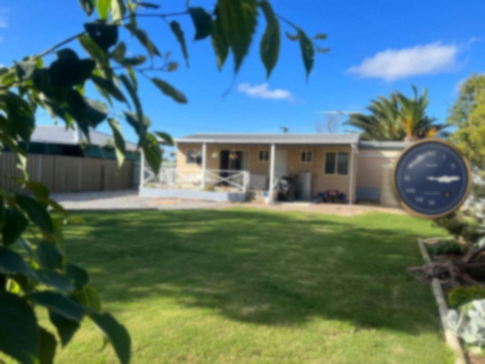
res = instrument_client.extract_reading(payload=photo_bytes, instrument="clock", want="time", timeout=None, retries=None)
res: 3:15
